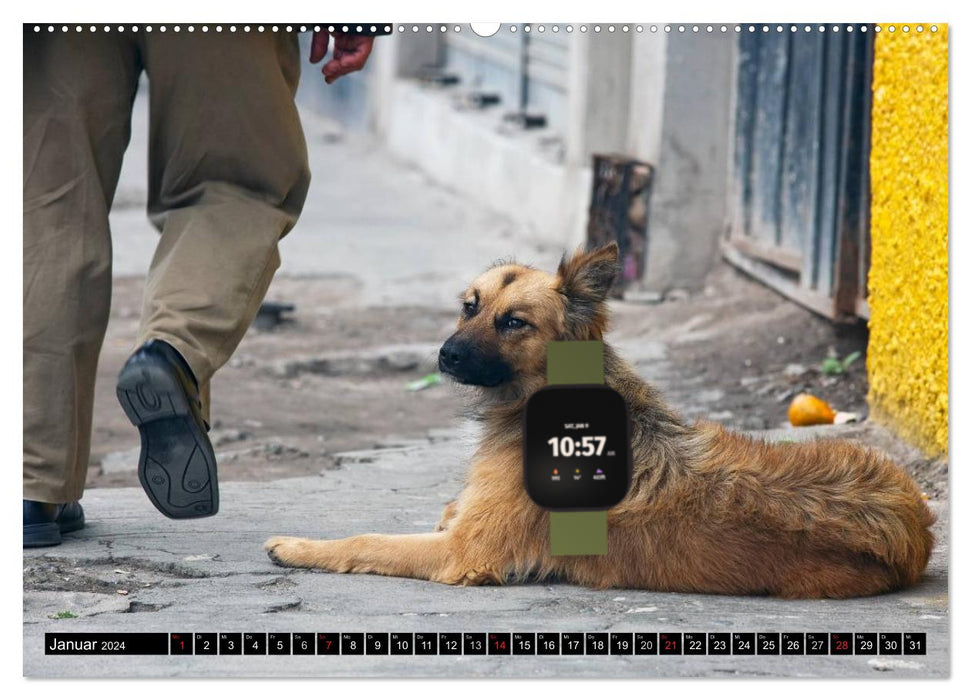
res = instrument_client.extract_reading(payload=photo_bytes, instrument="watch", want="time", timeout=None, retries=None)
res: 10:57
